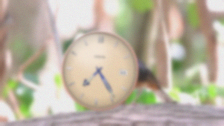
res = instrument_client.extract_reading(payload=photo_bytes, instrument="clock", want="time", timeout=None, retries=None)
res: 7:24
